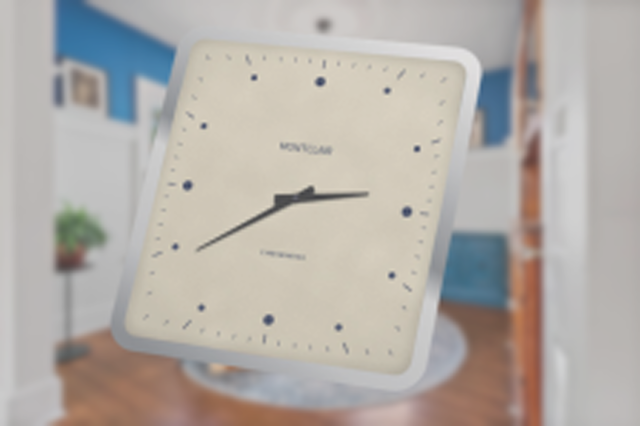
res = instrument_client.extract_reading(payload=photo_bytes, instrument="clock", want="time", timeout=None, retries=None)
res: 2:39
